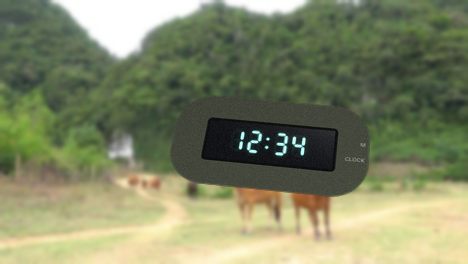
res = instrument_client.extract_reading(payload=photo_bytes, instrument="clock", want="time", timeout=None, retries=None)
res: 12:34
